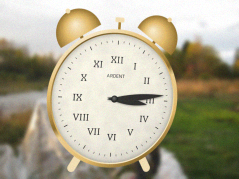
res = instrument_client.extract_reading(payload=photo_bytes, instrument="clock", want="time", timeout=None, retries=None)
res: 3:14
